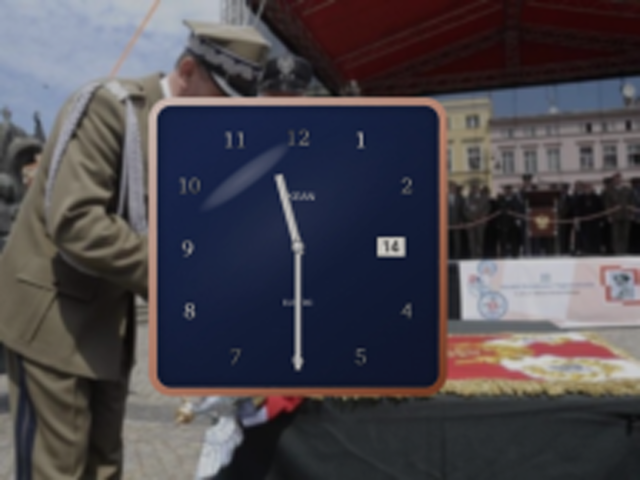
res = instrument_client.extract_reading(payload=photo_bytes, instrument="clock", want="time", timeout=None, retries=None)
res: 11:30
